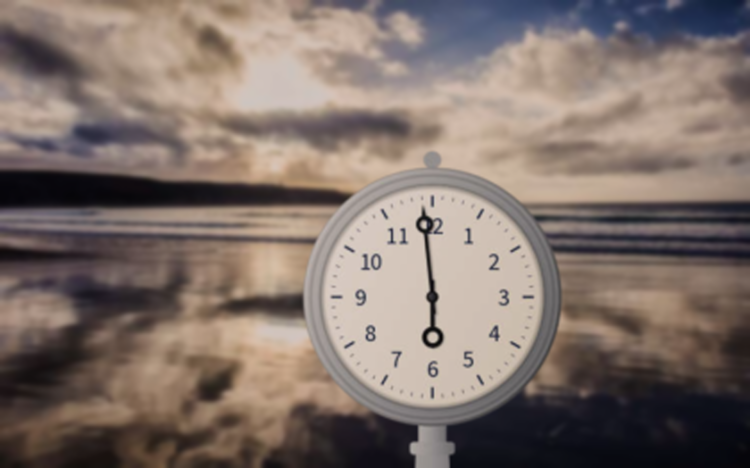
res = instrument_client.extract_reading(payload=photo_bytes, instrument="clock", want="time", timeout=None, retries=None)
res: 5:59
